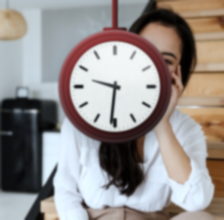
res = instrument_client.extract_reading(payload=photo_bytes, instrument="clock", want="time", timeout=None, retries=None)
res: 9:31
